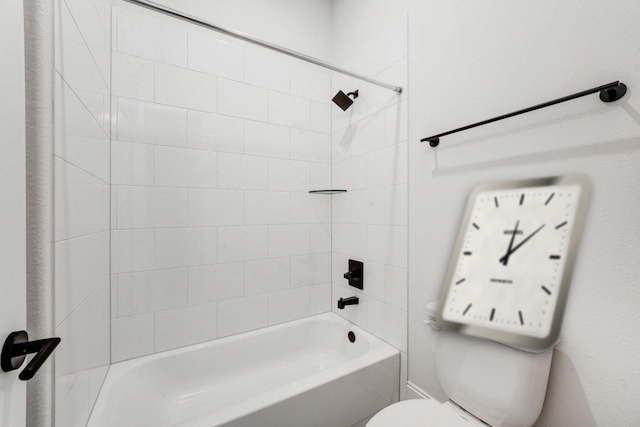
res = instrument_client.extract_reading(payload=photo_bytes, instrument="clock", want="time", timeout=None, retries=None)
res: 12:08
